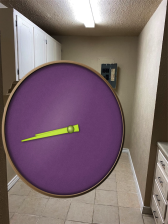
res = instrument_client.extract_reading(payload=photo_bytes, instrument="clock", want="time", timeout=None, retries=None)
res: 8:43
